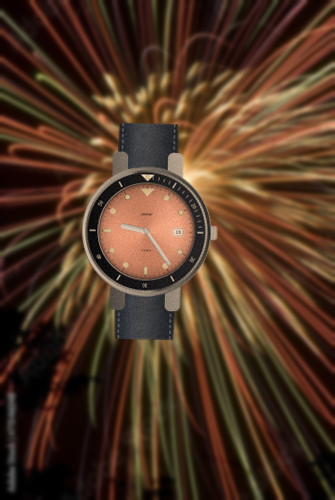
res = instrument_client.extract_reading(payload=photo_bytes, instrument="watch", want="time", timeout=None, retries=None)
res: 9:24
